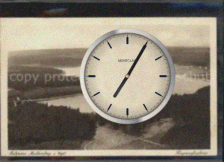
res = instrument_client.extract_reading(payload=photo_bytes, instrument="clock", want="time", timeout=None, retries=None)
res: 7:05
